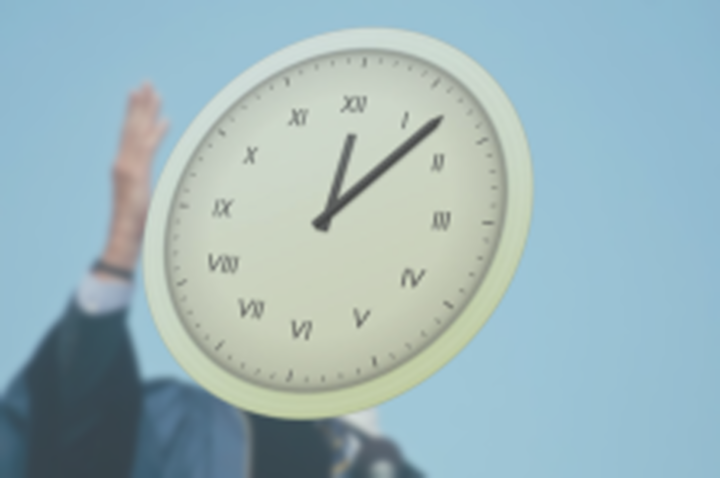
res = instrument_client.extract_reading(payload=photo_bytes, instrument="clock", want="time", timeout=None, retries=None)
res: 12:07
